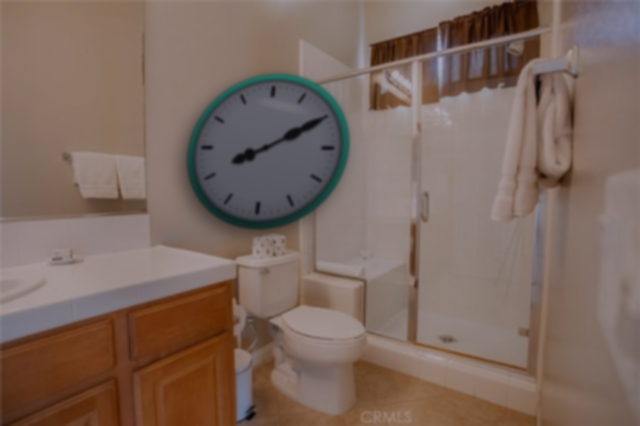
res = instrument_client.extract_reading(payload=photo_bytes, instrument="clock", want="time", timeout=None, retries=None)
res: 8:10
